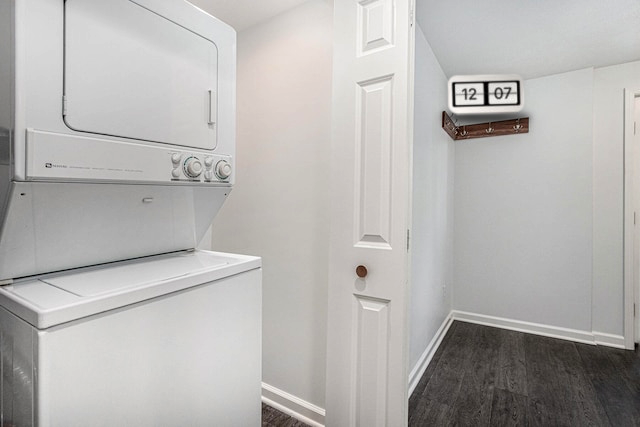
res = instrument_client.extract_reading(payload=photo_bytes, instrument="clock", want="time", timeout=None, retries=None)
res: 12:07
